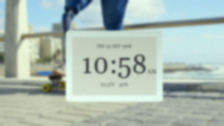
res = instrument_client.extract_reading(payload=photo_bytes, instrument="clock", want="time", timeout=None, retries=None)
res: 10:58
